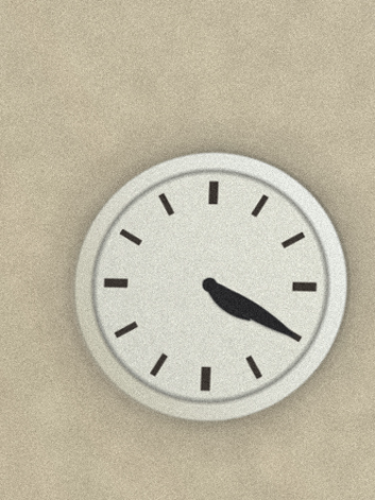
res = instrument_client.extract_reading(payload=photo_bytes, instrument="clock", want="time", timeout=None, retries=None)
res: 4:20
